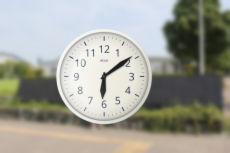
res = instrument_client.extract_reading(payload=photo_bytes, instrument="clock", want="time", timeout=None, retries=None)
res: 6:09
